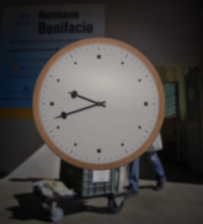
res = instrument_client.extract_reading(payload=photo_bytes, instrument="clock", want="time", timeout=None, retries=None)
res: 9:42
